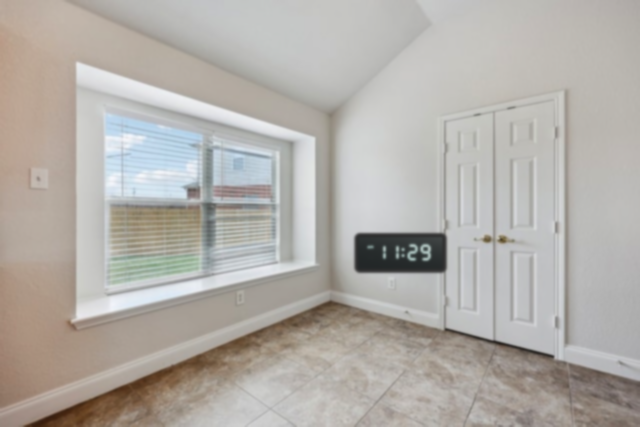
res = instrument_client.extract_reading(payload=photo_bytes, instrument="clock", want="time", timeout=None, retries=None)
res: 11:29
